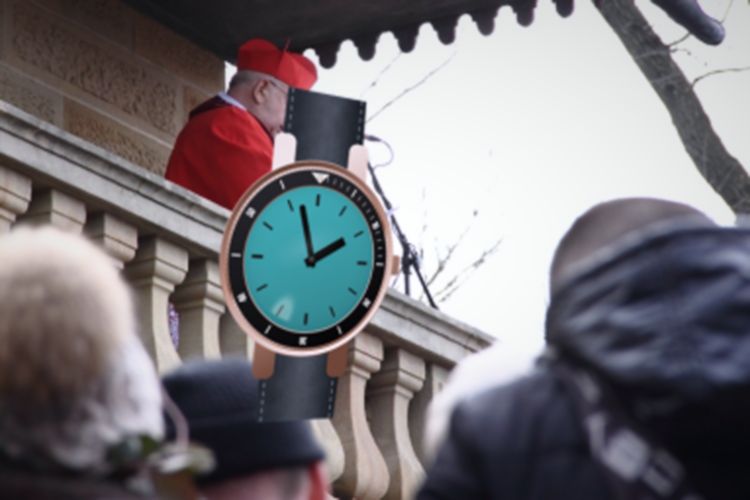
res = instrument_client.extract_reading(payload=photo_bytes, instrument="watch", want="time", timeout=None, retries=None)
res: 1:57
